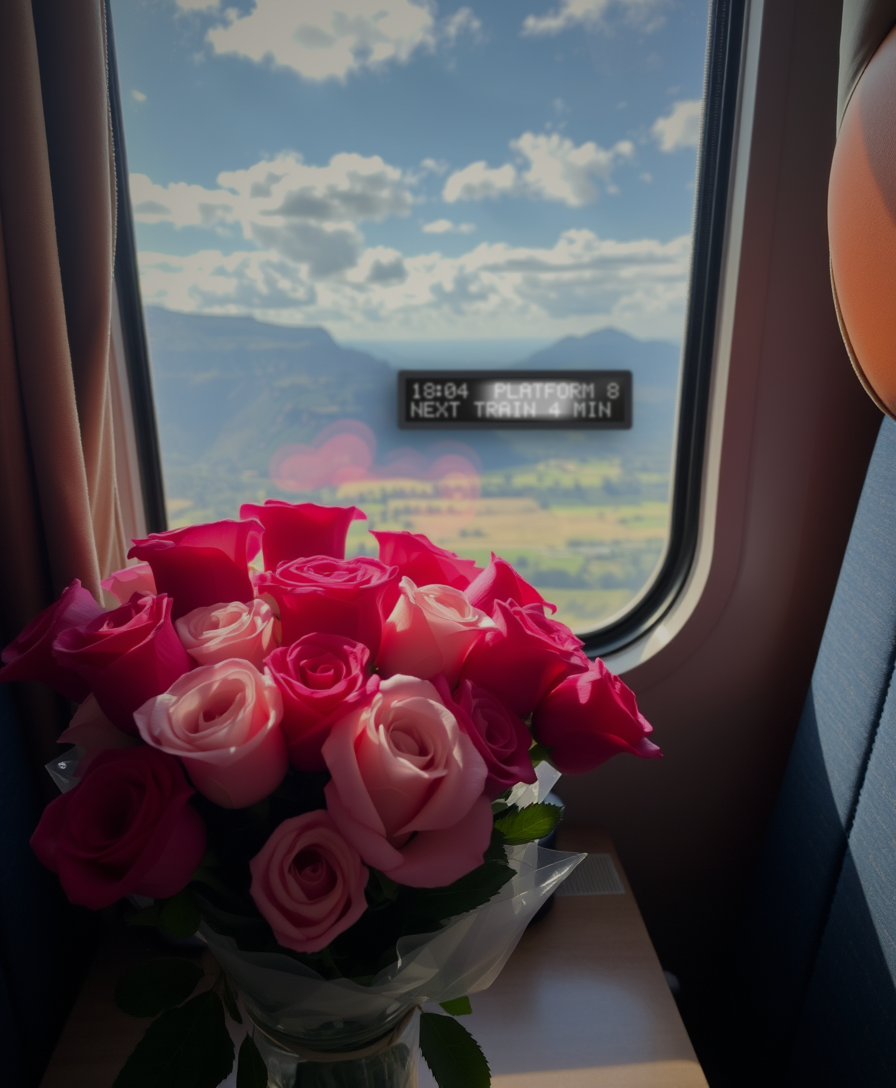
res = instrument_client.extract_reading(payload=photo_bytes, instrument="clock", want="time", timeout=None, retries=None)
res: 18:04
